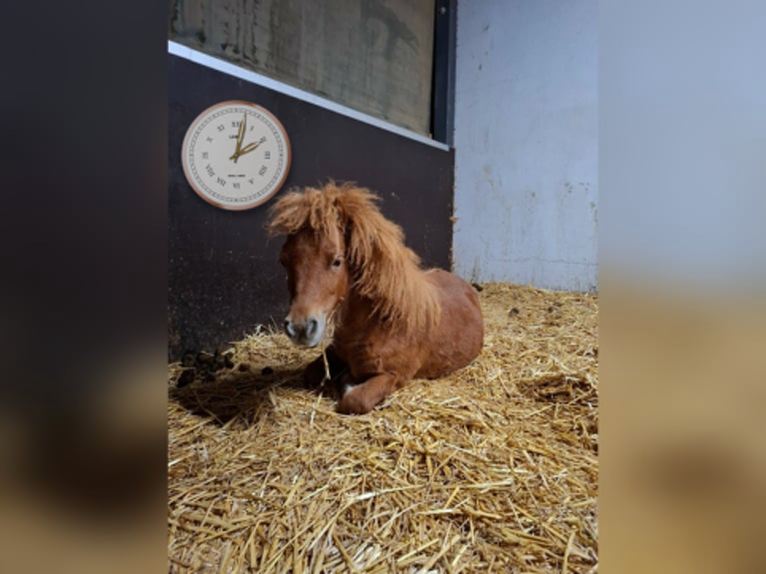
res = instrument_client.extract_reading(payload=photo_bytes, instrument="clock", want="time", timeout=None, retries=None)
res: 2:02
